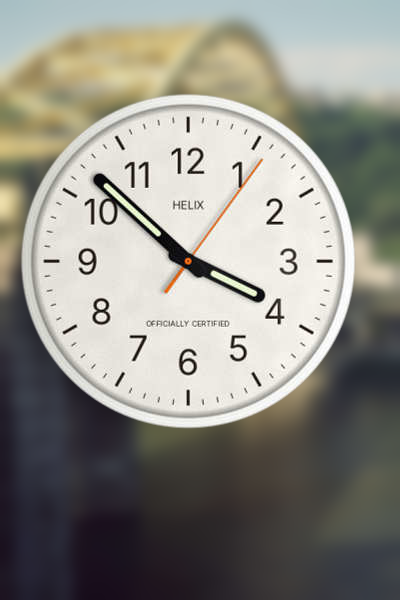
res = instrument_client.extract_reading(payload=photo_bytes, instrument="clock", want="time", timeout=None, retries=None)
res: 3:52:06
